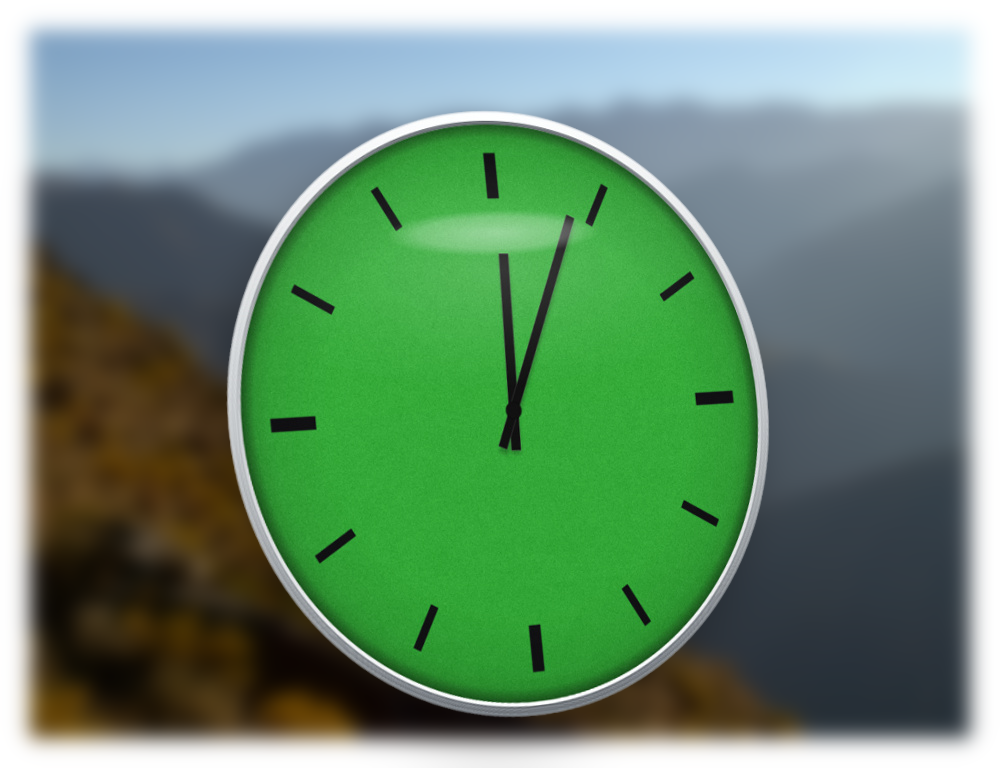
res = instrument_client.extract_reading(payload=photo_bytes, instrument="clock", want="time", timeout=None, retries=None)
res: 12:04
